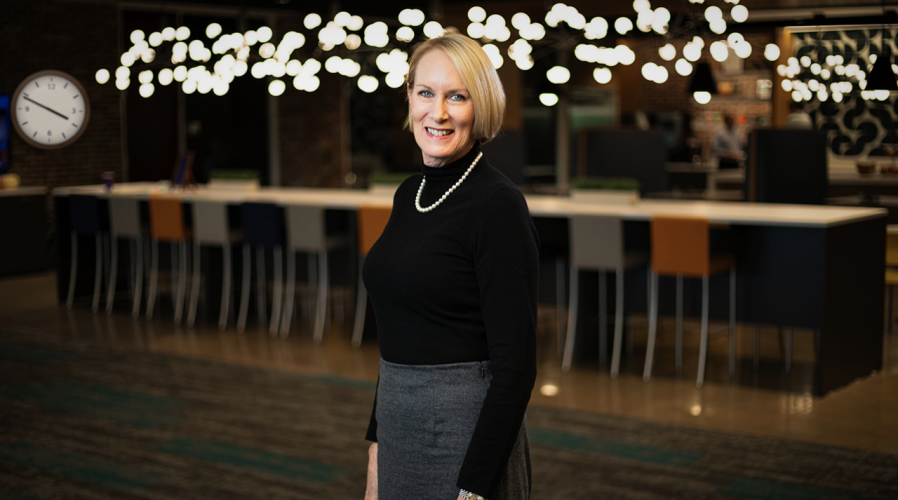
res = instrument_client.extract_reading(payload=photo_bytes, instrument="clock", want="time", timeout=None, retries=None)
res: 3:49
